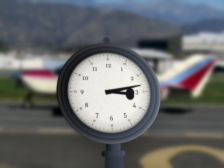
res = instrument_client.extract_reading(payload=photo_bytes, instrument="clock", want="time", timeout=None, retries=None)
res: 3:13
